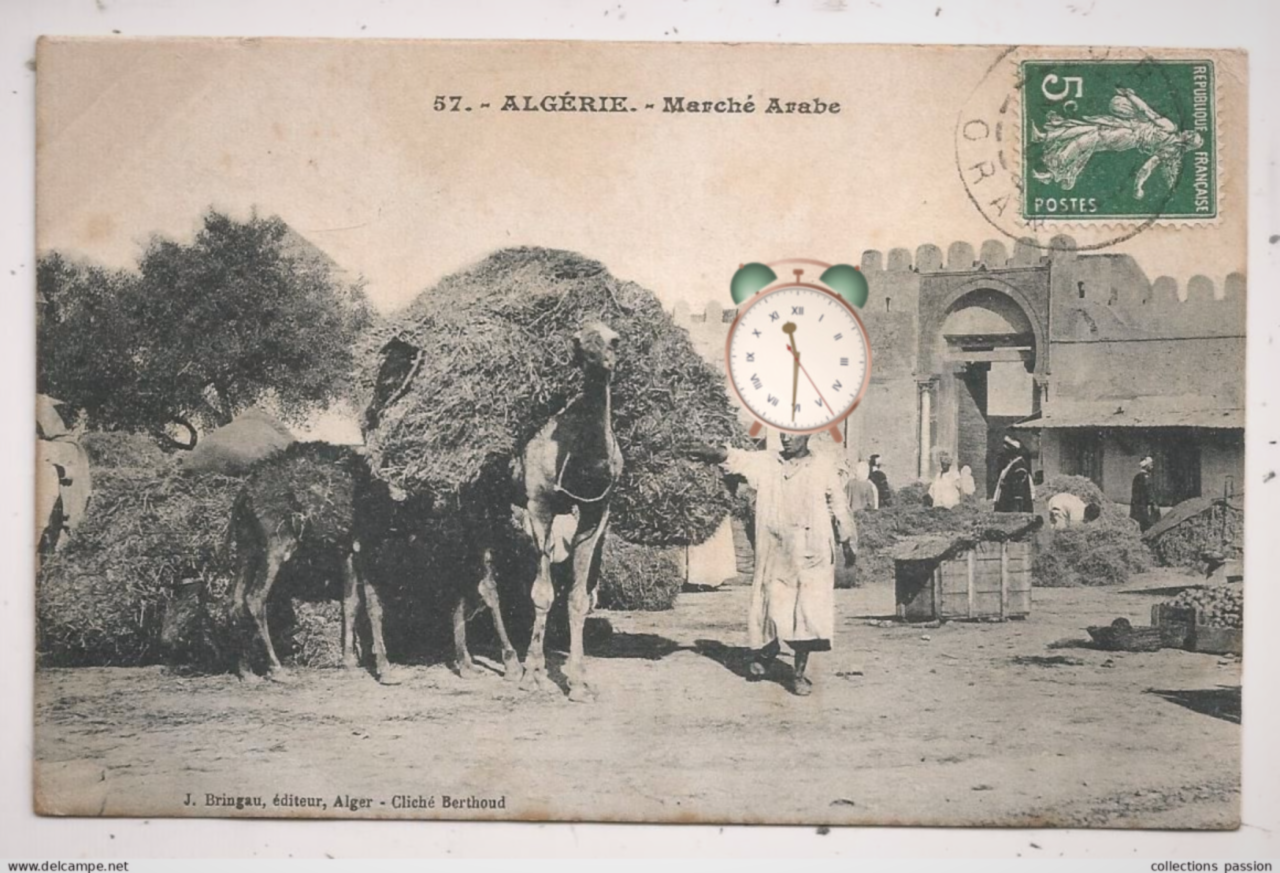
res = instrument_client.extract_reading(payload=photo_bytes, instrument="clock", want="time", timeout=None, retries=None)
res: 11:30:24
